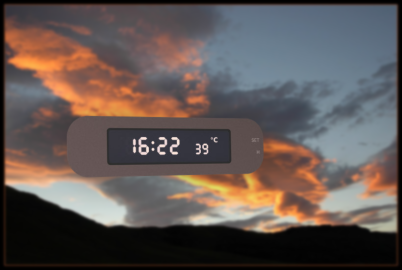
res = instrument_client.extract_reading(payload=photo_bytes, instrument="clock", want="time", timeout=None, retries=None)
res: 16:22
